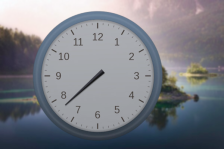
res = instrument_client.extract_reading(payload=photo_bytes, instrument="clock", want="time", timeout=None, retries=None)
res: 7:38
